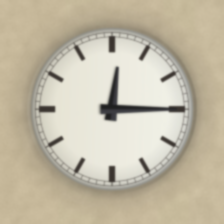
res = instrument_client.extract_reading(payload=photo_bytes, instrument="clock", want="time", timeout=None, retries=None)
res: 12:15
